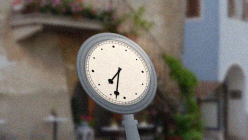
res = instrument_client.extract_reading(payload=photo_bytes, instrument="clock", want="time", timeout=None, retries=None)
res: 7:33
